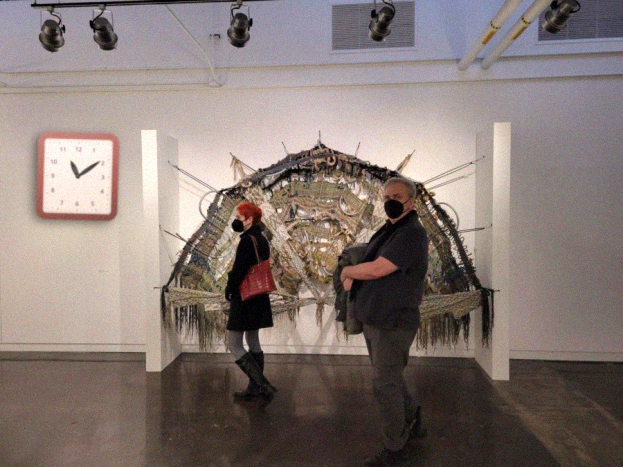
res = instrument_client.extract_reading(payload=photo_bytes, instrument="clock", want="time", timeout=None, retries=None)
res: 11:09
